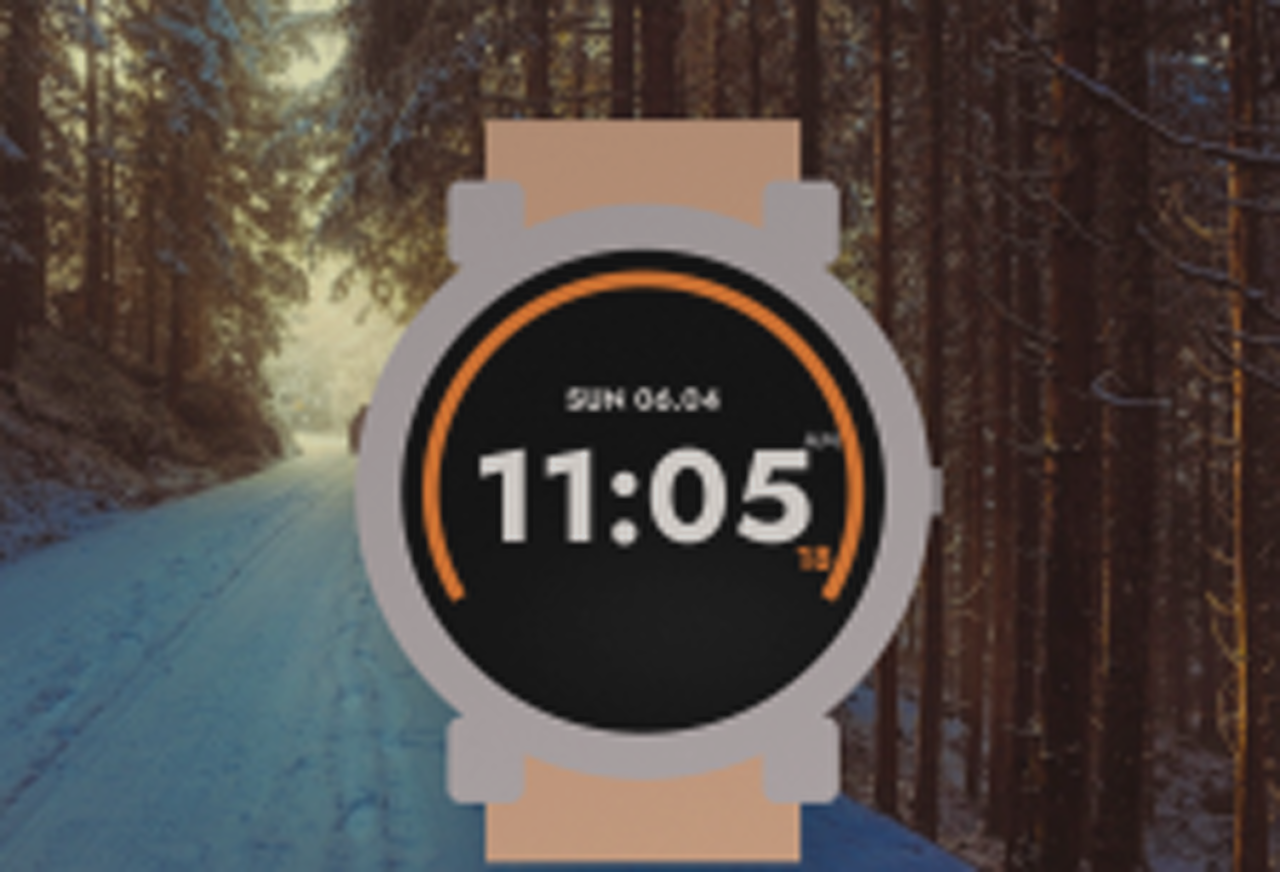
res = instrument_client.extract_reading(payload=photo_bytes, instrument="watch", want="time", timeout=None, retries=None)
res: 11:05
